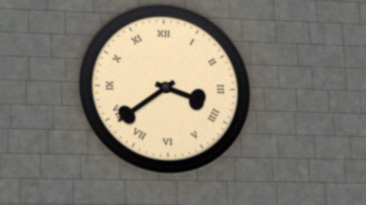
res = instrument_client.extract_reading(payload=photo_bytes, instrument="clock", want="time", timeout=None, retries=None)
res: 3:39
